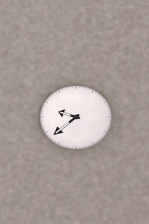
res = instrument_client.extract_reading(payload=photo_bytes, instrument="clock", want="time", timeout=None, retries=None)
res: 9:38
